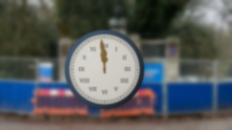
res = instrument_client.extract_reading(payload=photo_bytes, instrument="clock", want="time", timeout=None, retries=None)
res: 11:59
